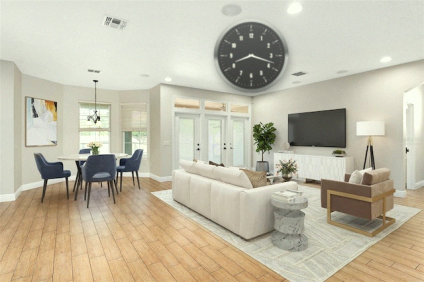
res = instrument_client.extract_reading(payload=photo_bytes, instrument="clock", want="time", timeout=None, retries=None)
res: 8:18
